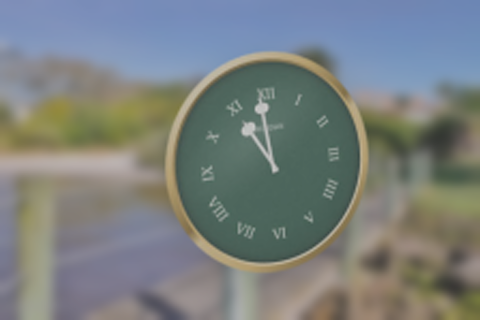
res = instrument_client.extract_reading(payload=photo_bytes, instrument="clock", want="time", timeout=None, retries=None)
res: 10:59
